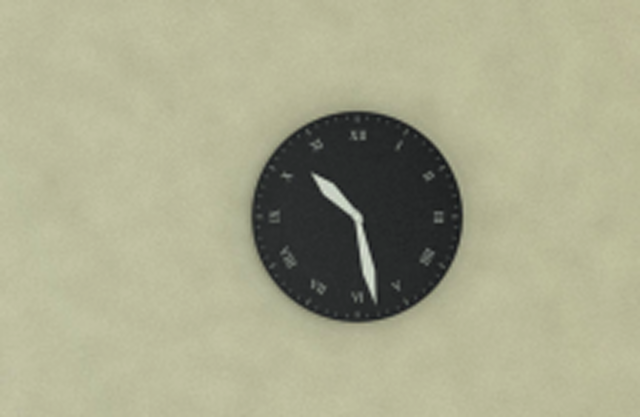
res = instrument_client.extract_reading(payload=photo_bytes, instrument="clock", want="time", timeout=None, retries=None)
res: 10:28
